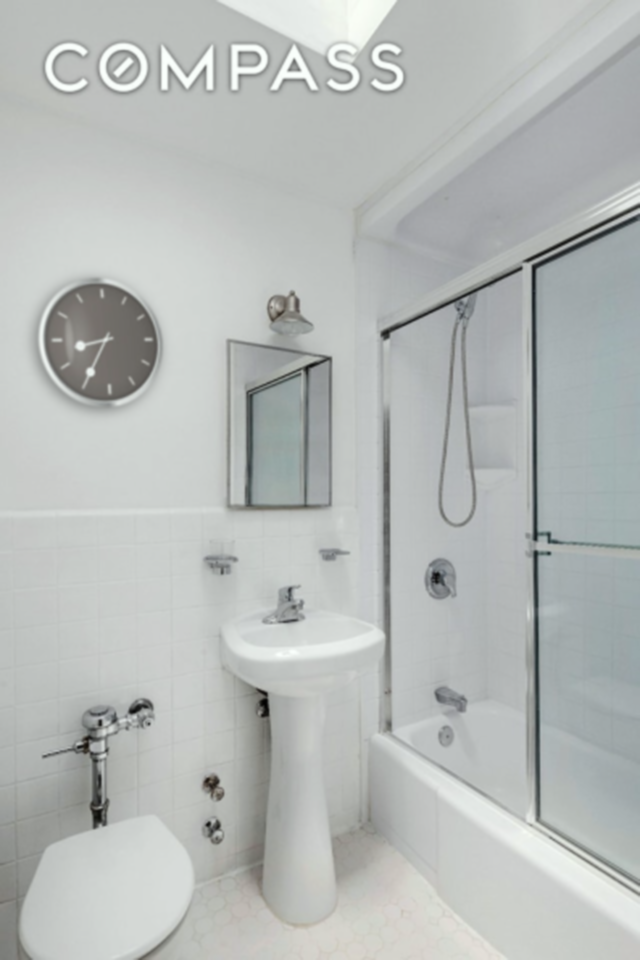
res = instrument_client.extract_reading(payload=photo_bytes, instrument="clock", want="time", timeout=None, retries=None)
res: 8:35
